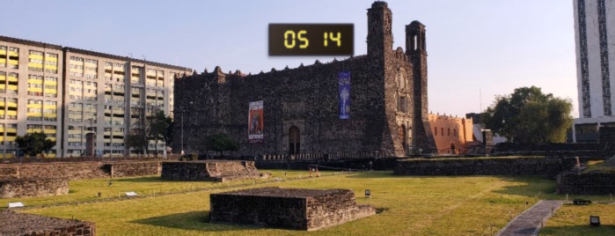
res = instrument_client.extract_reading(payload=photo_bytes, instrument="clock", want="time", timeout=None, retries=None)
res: 5:14
